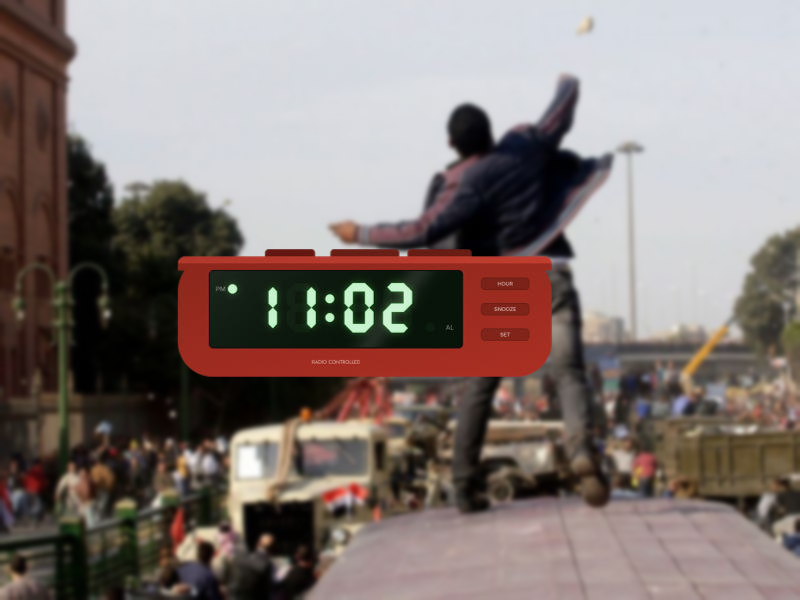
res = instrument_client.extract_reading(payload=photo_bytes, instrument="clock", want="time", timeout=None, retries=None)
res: 11:02
